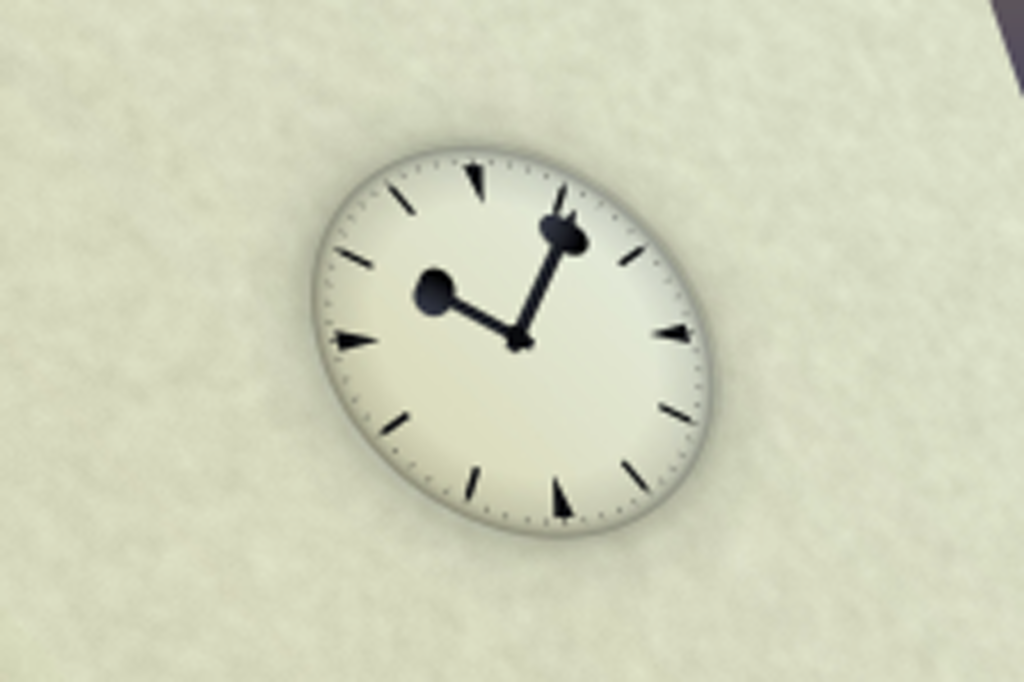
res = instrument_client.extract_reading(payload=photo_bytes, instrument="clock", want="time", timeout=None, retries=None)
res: 10:06
